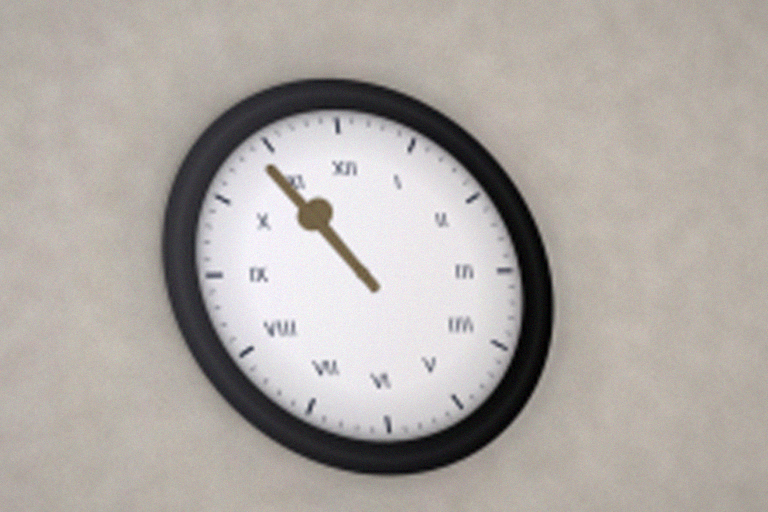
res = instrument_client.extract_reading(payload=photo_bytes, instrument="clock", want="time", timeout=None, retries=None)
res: 10:54
